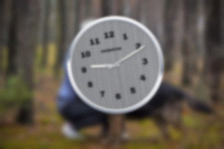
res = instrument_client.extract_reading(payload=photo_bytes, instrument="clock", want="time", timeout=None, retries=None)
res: 9:11
